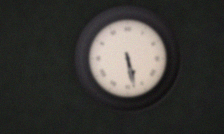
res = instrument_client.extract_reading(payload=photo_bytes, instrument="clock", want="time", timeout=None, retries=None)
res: 5:28
